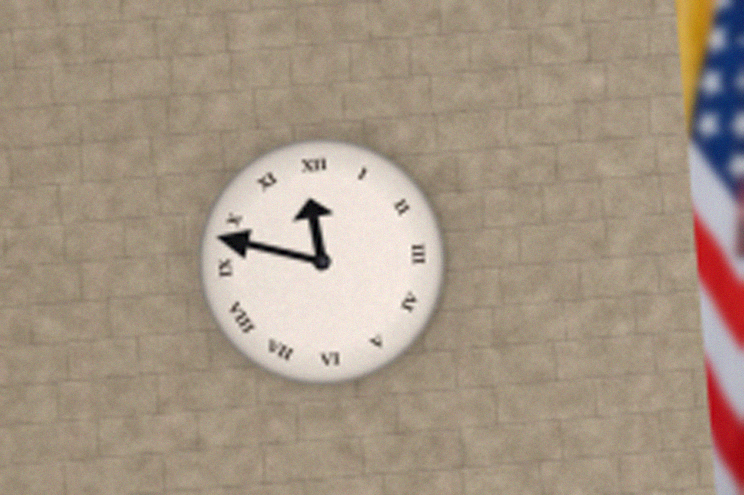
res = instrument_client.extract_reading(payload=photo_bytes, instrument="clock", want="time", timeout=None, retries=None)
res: 11:48
